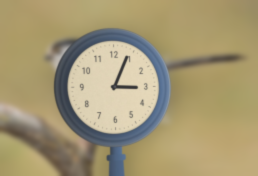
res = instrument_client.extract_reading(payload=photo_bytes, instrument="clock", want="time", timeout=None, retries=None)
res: 3:04
